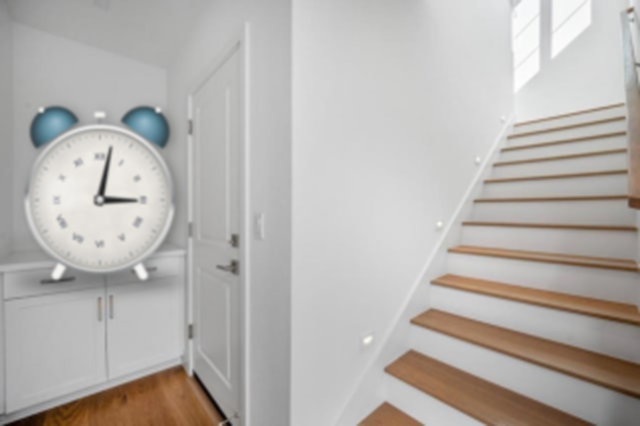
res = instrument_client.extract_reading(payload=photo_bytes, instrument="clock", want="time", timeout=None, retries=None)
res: 3:02
